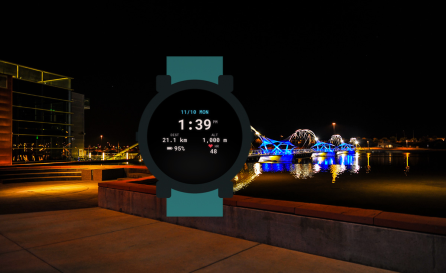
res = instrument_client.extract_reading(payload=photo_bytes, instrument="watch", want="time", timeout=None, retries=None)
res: 1:39
